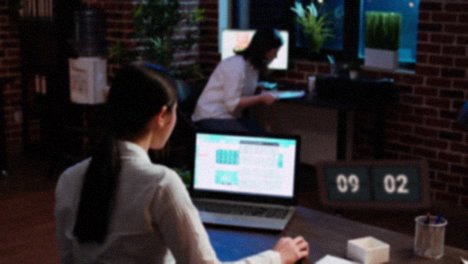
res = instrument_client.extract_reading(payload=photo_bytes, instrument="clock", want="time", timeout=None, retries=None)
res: 9:02
